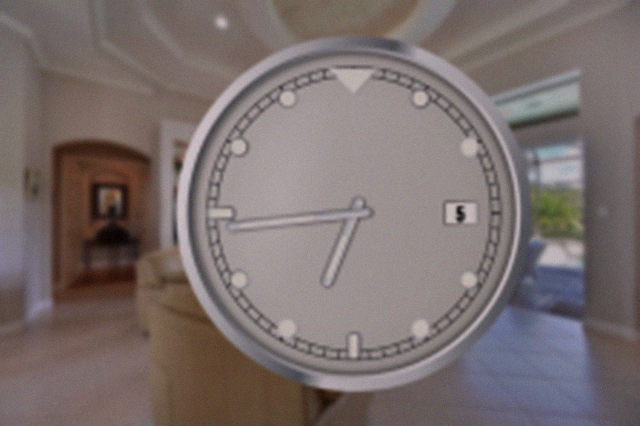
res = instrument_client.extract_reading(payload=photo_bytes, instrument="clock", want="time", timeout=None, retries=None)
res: 6:44
